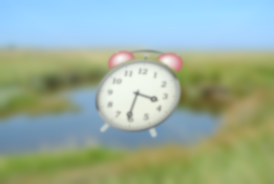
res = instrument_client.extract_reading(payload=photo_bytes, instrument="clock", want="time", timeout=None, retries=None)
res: 3:31
